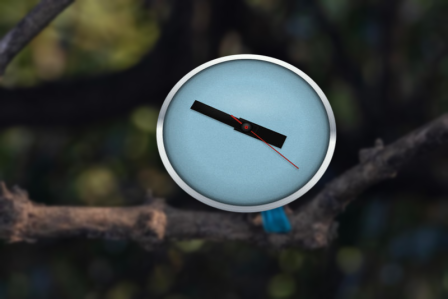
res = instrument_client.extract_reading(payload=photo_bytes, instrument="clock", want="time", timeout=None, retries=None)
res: 3:49:22
